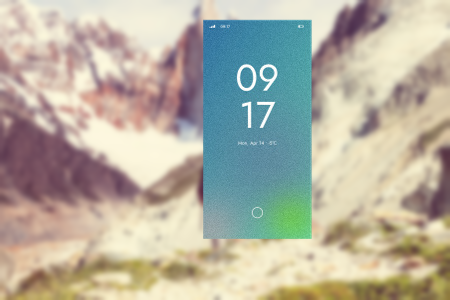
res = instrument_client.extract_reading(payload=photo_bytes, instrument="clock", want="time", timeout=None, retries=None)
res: 9:17
